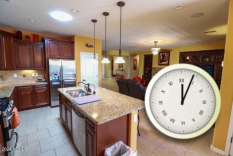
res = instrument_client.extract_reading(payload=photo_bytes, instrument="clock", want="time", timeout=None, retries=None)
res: 12:04
